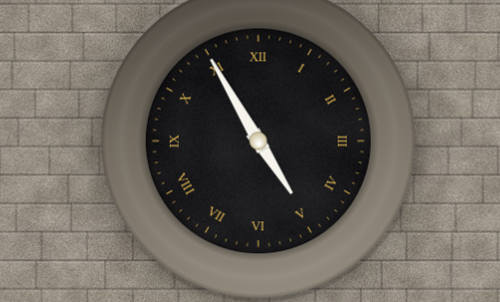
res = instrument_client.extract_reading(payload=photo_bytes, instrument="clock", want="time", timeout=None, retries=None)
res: 4:55
